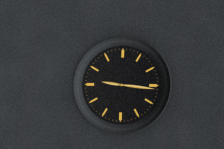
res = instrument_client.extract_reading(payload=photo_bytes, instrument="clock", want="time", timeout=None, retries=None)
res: 9:16
